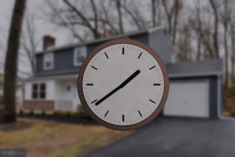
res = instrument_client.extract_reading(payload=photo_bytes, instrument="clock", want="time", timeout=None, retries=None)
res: 1:39
